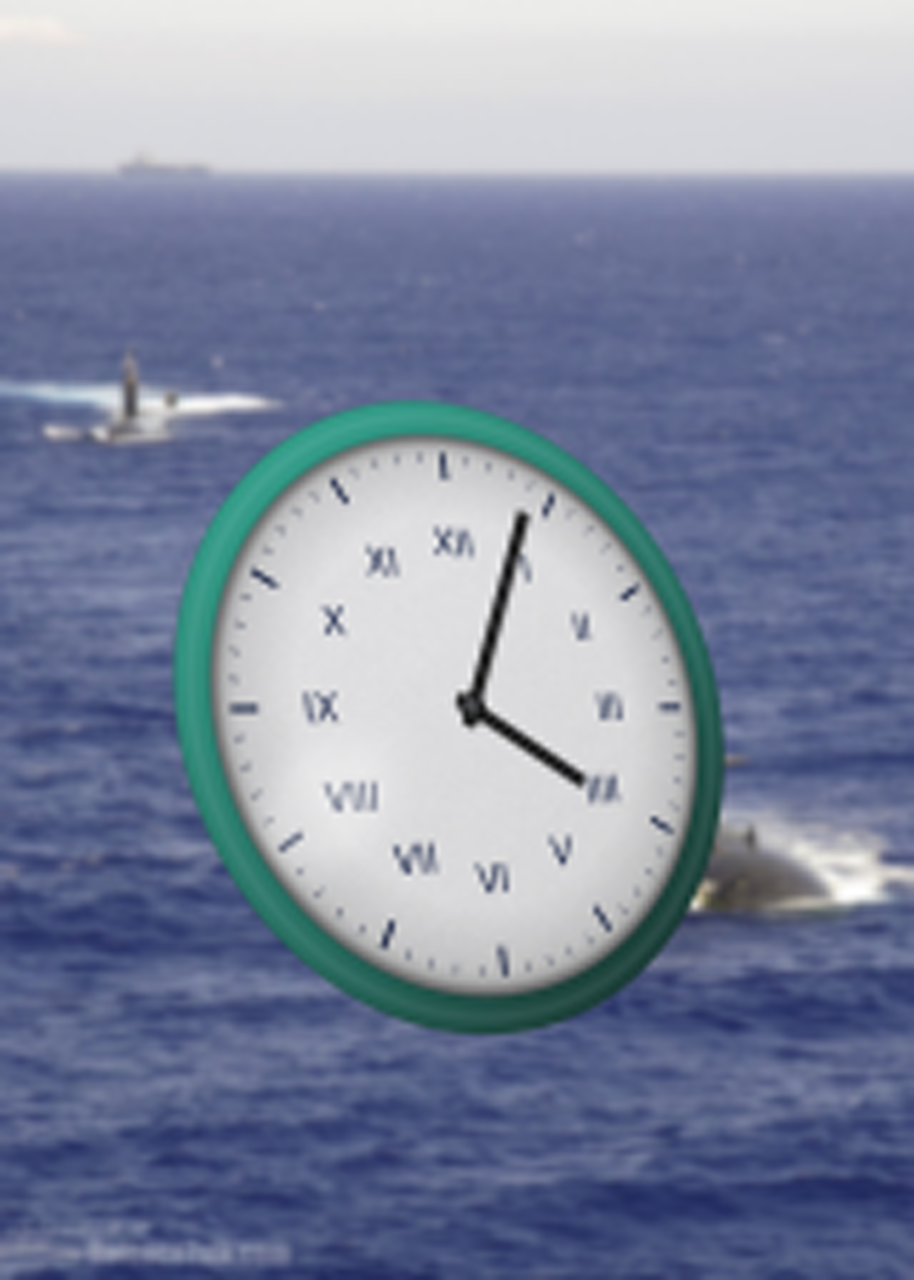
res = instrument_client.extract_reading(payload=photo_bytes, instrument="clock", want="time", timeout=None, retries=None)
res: 4:04
